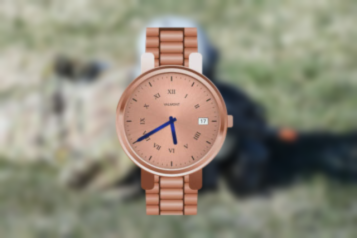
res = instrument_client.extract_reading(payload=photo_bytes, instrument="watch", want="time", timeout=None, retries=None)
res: 5:40
